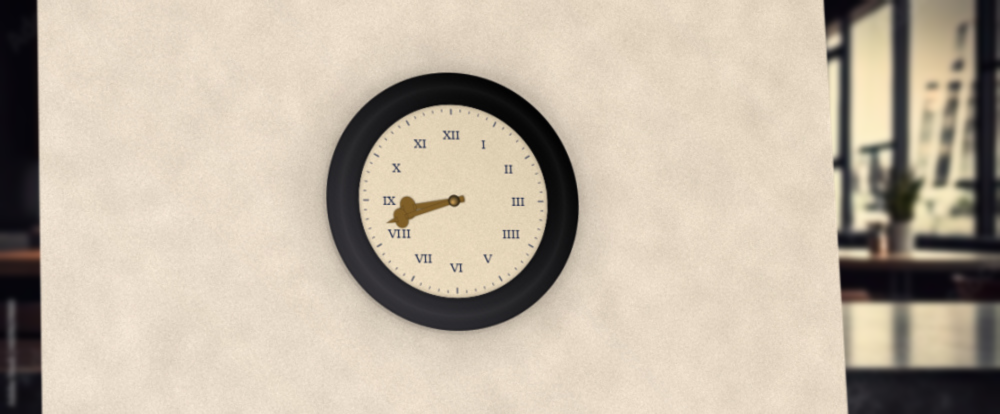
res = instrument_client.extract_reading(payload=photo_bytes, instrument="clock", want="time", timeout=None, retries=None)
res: 8:42
